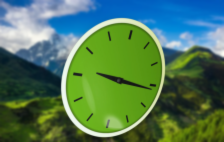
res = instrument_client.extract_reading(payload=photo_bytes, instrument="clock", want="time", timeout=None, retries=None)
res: 9:16
